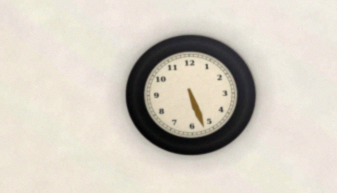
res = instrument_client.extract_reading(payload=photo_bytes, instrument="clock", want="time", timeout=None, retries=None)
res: 5:27
